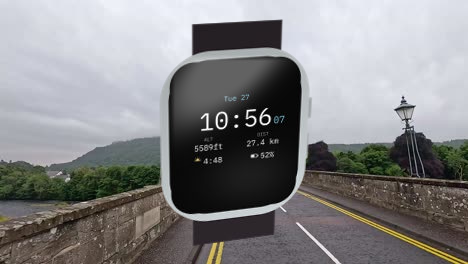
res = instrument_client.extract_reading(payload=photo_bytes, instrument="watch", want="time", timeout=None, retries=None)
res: 10:56:07
